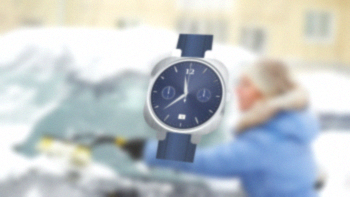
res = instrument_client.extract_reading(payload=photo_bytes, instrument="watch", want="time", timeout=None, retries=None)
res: 11:38
